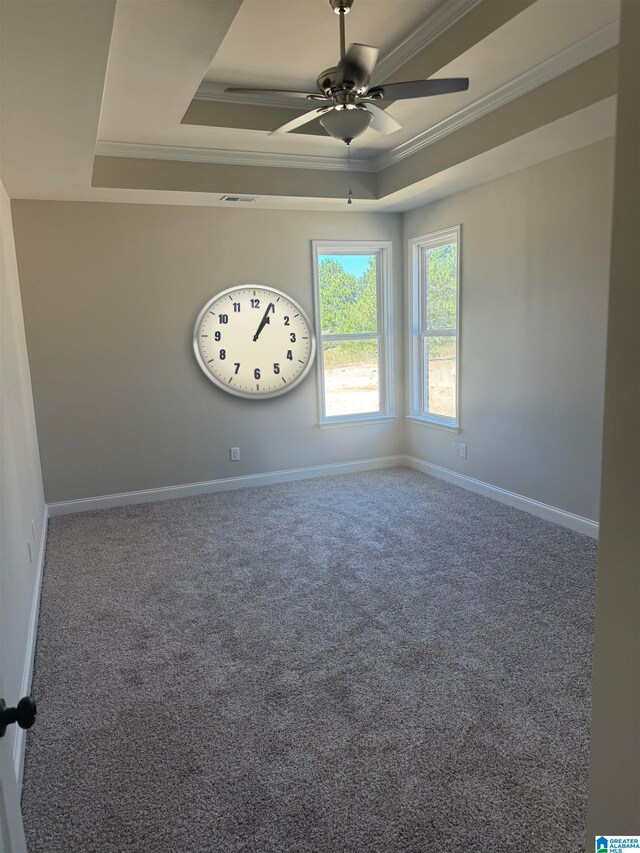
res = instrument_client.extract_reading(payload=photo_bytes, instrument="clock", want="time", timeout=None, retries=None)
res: 1:04
